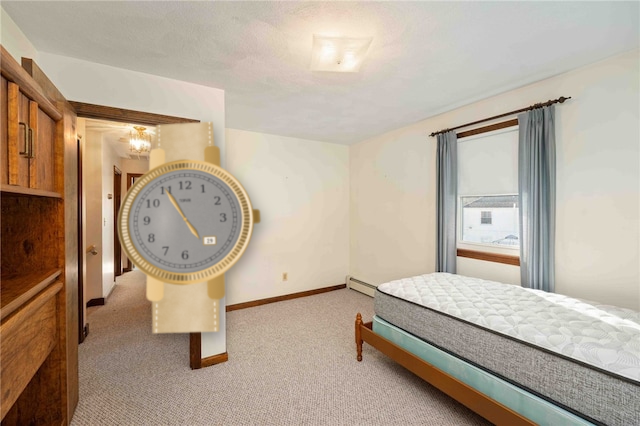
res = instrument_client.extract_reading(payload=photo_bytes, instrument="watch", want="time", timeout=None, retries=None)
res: 4:55
